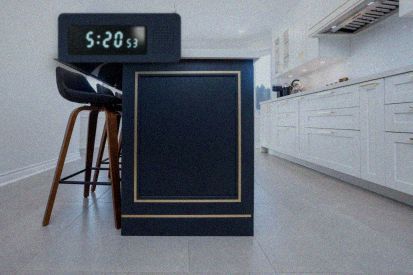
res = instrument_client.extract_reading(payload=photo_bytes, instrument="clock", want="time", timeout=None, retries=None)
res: 5:20:53
